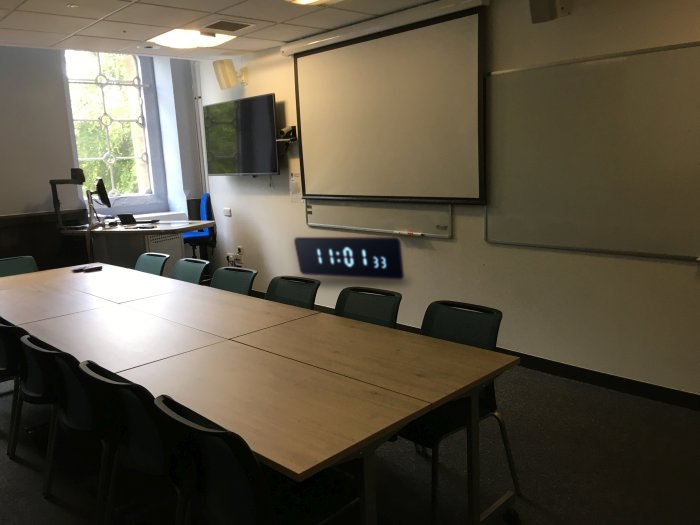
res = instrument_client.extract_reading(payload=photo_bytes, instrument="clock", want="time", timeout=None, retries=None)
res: 11:01:33
